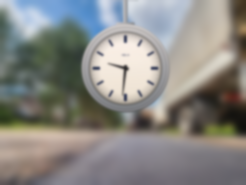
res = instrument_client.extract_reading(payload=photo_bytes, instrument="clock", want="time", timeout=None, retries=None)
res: 9:31
